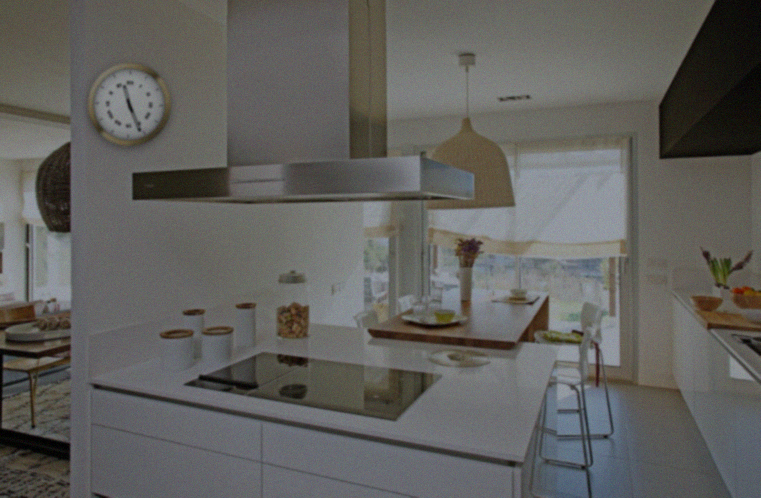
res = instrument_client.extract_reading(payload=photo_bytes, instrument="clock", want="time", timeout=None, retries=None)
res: 11:26
